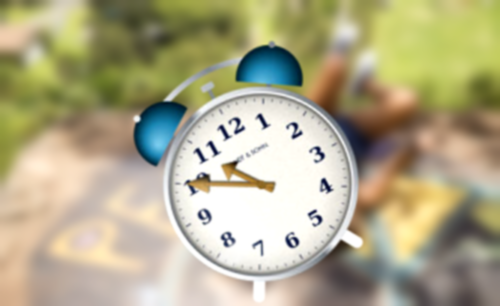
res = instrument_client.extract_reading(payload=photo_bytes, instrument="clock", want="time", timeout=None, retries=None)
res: 10:50
